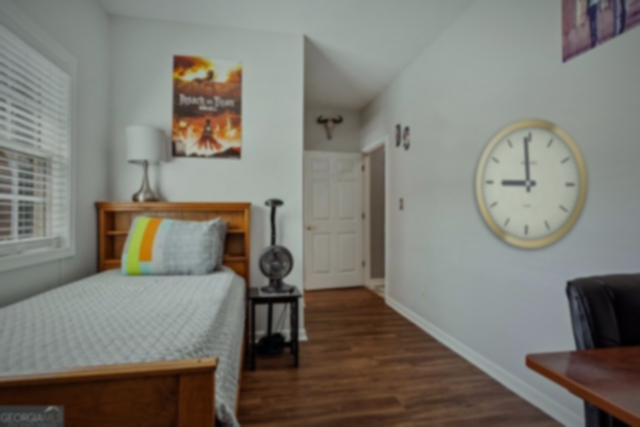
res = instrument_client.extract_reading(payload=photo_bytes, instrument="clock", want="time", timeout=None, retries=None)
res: 8:59
